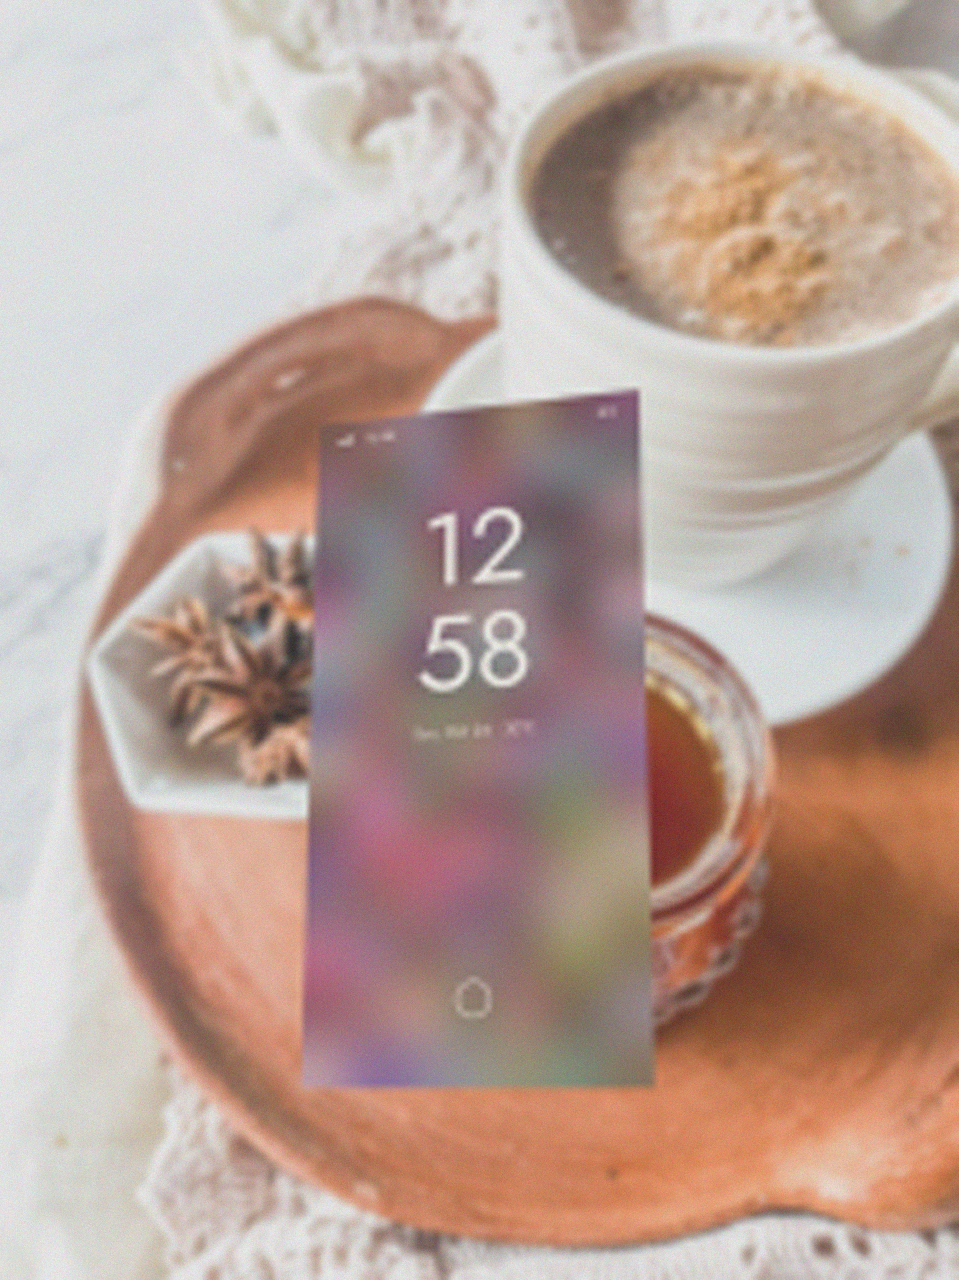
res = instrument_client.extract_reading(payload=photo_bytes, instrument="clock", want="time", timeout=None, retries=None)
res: 12:58
